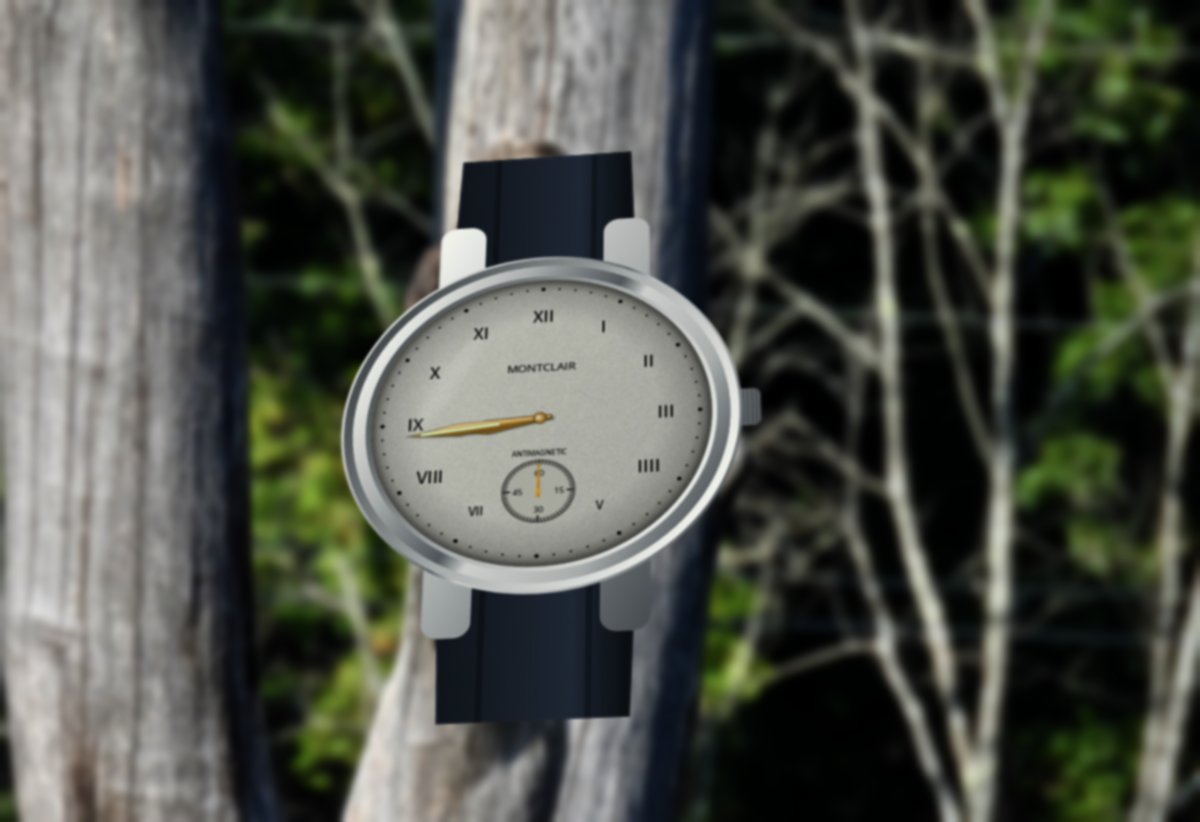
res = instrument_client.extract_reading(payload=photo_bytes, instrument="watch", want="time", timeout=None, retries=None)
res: 8:44
